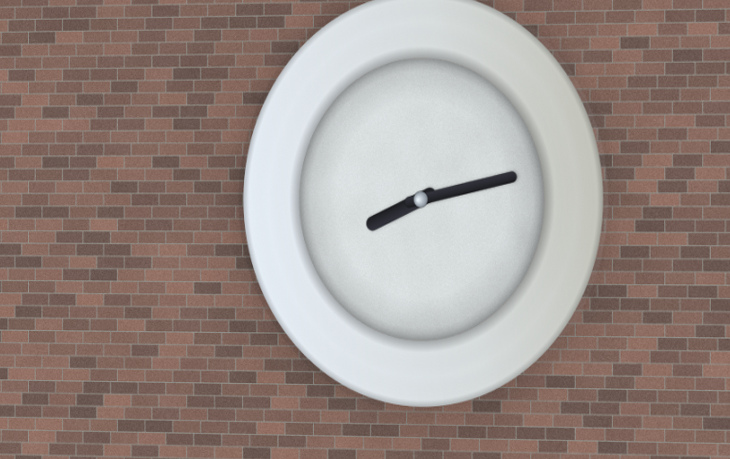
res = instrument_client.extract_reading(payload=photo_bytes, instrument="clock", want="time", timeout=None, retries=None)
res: 8:13
